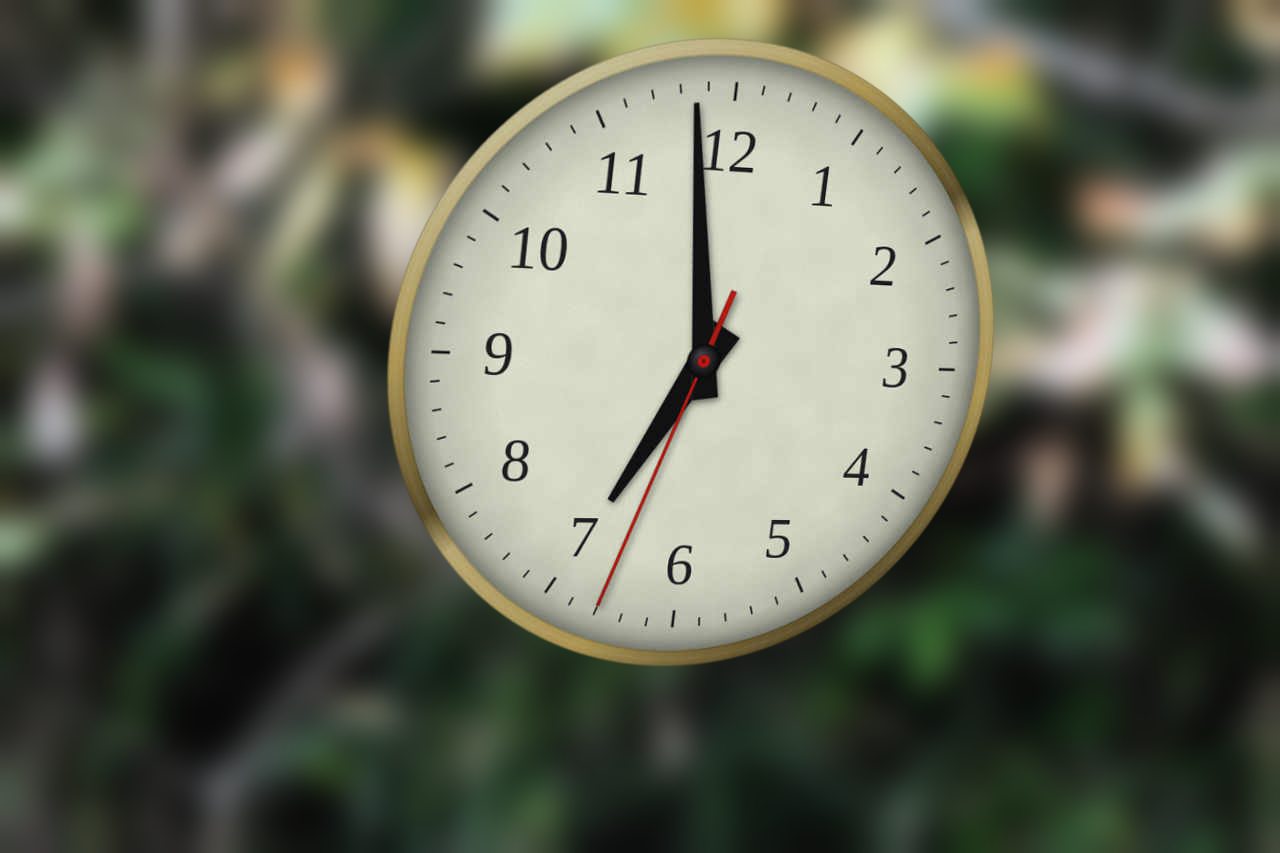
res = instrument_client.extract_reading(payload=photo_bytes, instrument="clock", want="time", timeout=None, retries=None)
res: 6:58:33
